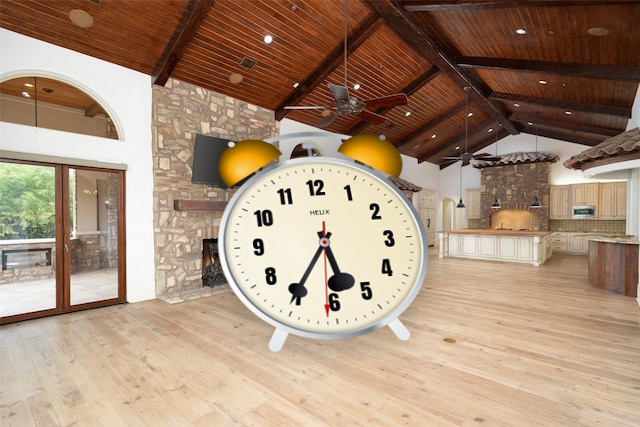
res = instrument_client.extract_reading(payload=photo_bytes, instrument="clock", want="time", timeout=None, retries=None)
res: 5:35:31
